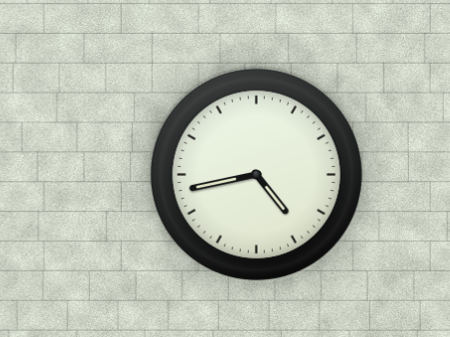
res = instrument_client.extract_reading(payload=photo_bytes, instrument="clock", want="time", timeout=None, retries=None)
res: 4:43
